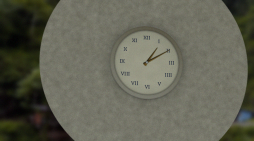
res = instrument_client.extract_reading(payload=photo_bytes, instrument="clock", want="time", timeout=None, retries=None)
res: 1:10
